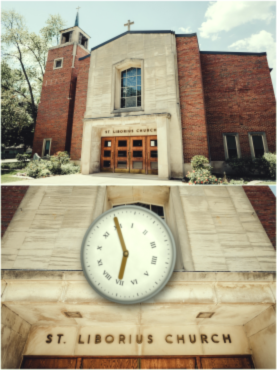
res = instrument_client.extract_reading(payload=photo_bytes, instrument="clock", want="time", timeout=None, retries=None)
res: 7:00
